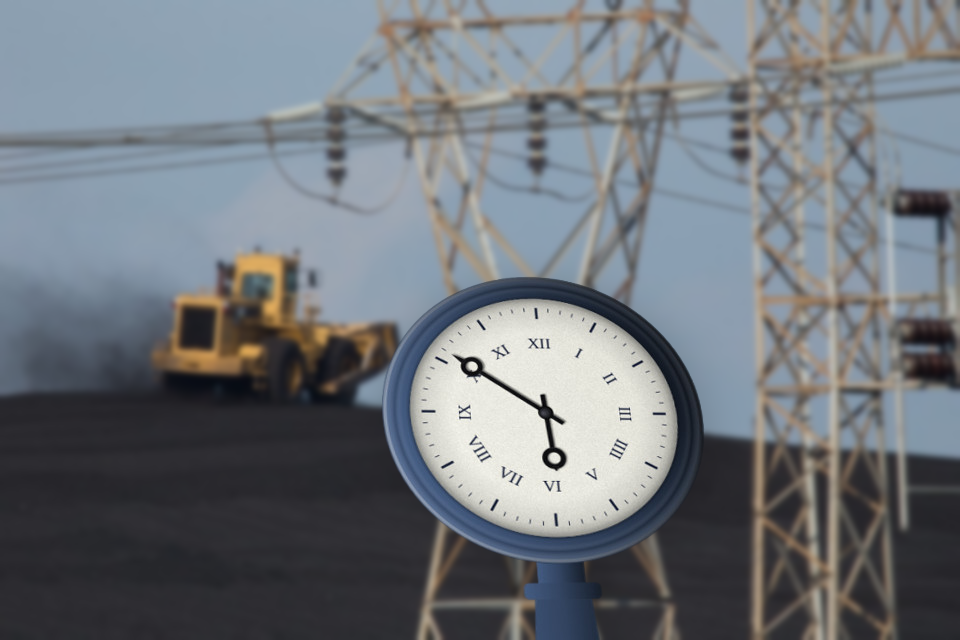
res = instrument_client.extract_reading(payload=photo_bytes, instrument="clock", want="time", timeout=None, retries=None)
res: 5:51
